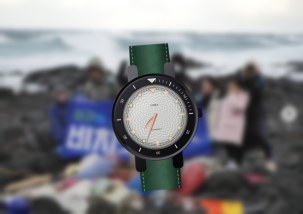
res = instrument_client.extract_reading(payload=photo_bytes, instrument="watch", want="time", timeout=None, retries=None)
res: 7:34
